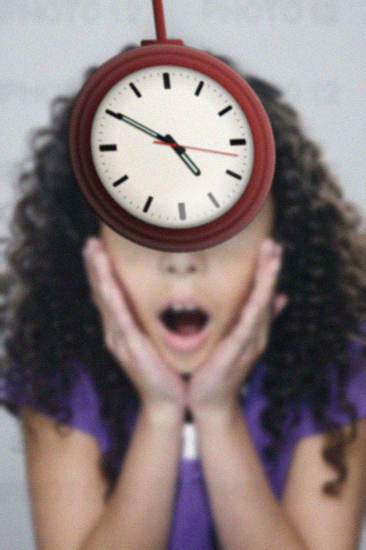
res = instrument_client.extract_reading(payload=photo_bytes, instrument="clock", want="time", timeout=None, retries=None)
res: 4:50:17
